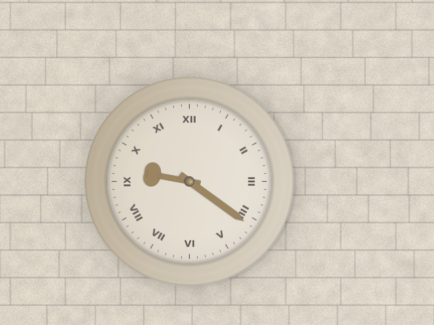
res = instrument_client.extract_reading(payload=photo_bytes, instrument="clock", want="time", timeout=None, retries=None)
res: 9:21
